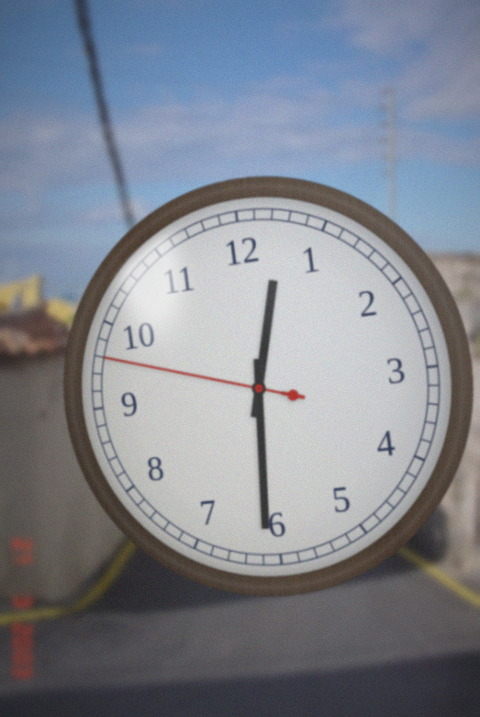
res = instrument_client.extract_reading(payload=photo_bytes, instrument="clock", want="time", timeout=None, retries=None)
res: 12:30:48
